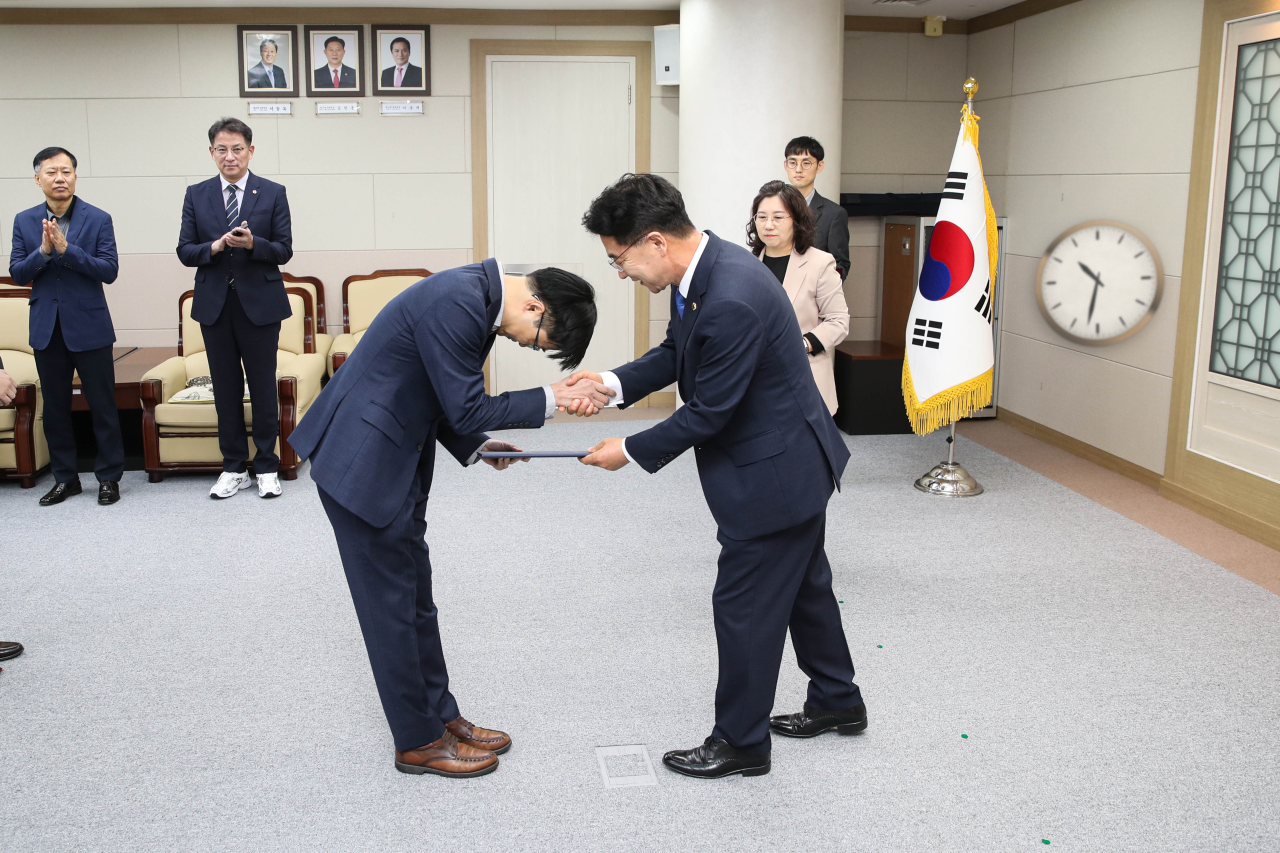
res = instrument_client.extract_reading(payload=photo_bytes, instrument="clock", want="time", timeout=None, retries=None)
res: 10:32
